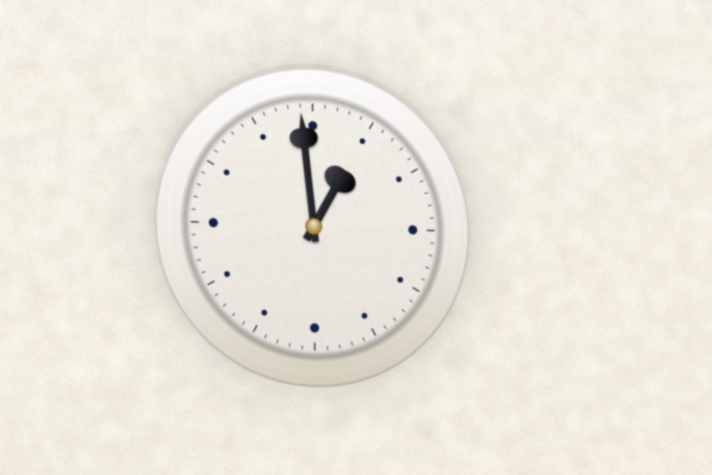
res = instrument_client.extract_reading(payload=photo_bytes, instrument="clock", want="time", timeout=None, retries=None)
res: 12:59
